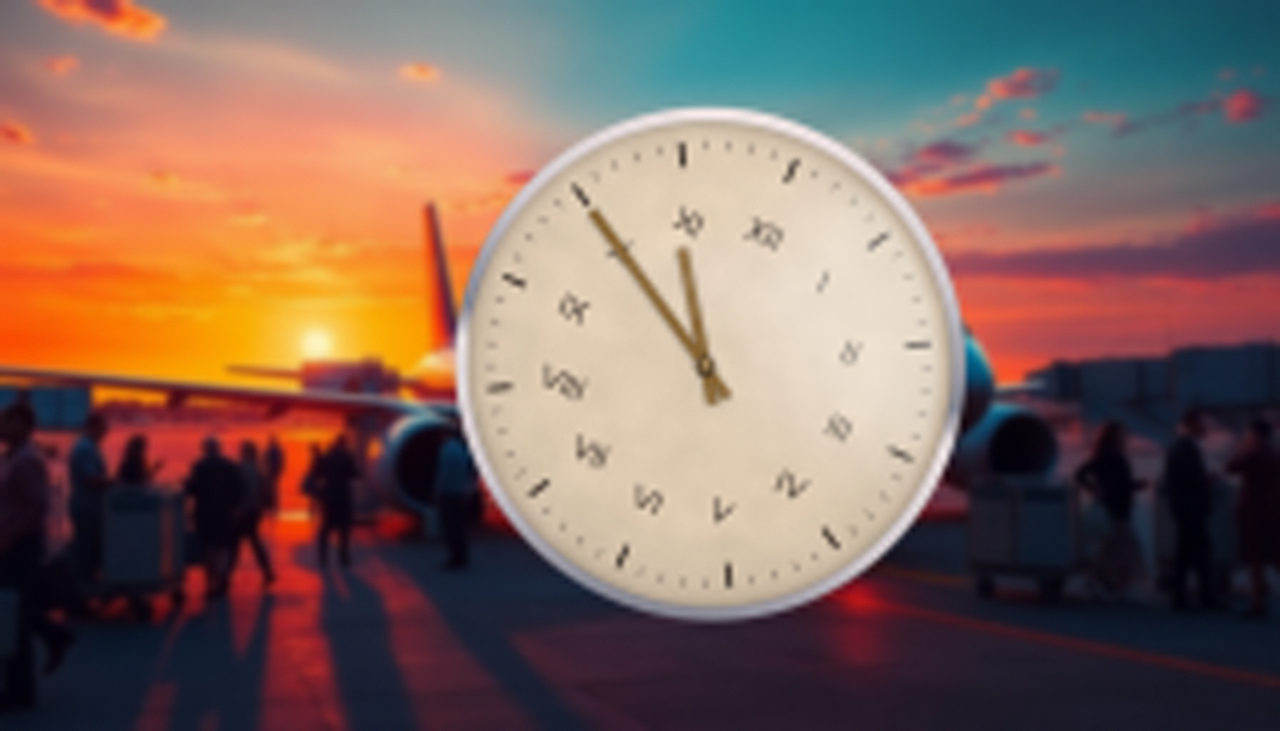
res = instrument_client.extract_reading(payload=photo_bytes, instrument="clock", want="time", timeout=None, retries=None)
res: 10:50
